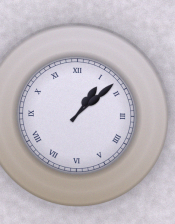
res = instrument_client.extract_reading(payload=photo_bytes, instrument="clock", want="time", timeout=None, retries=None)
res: 1:08
